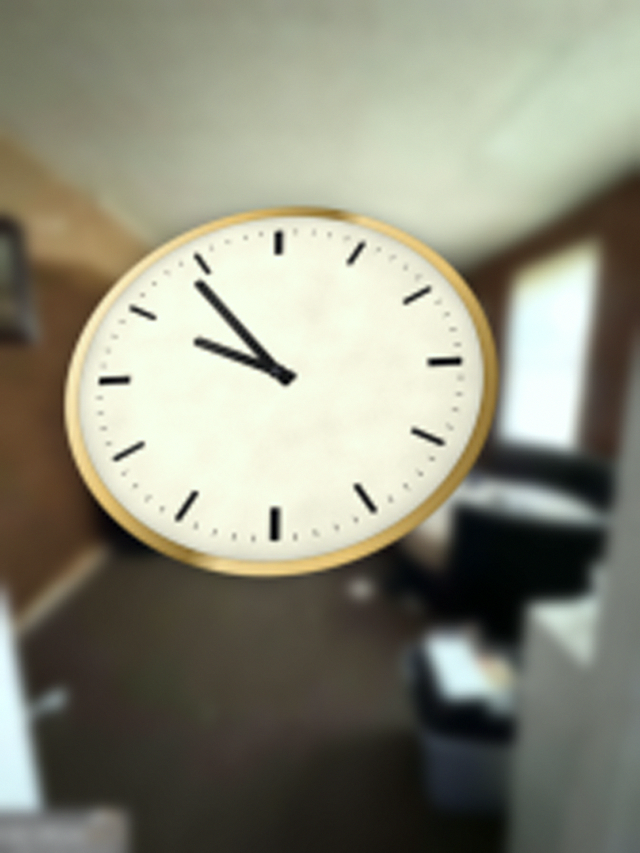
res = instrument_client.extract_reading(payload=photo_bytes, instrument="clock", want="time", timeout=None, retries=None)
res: 9:54
